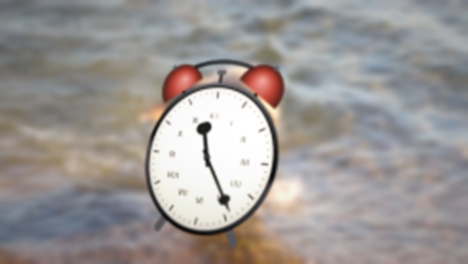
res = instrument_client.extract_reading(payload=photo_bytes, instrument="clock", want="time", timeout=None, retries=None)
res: 11:24
